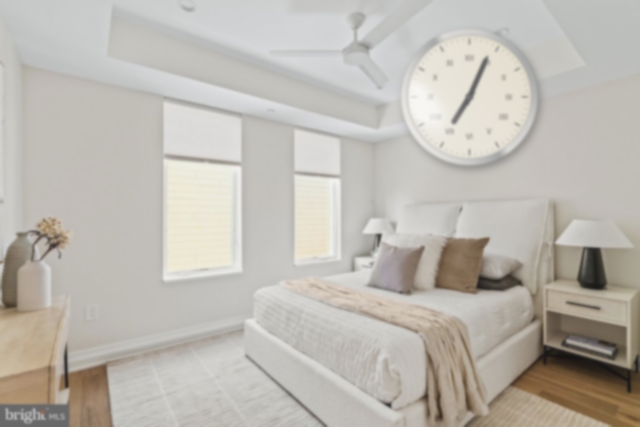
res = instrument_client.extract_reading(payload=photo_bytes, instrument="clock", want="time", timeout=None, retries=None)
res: 7:04
